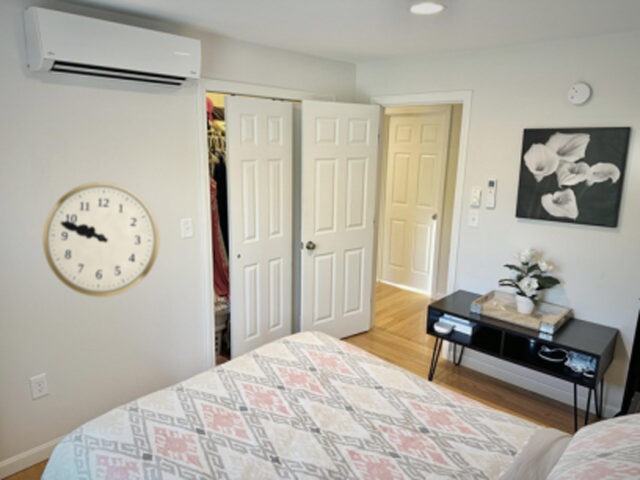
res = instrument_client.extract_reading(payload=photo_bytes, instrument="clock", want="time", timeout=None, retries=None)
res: 9:48
